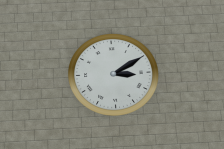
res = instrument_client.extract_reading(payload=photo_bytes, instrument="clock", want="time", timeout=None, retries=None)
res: 3:10
